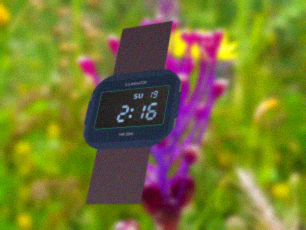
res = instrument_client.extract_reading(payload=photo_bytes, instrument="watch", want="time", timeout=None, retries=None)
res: 2:16
